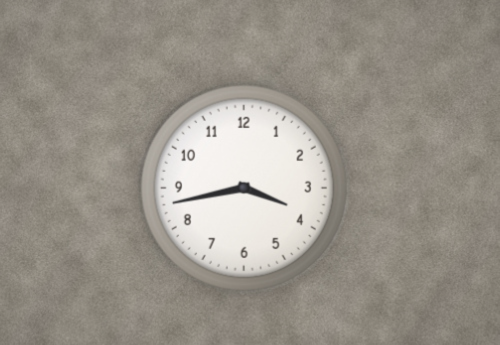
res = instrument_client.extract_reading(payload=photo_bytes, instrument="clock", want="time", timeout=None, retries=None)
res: 3:43
